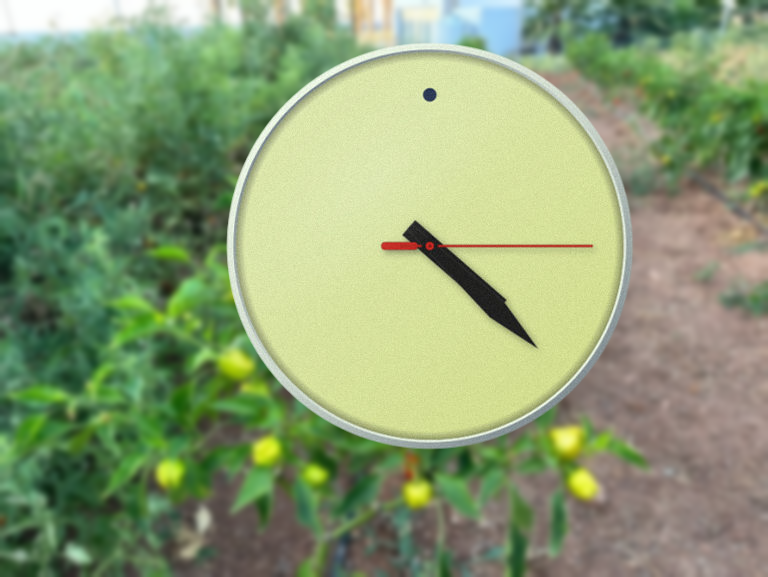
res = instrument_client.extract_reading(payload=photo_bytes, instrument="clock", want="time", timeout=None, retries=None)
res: 4:22:15
